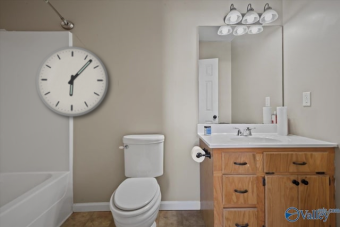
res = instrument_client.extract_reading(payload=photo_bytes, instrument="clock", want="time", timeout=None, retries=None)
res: 6:07
